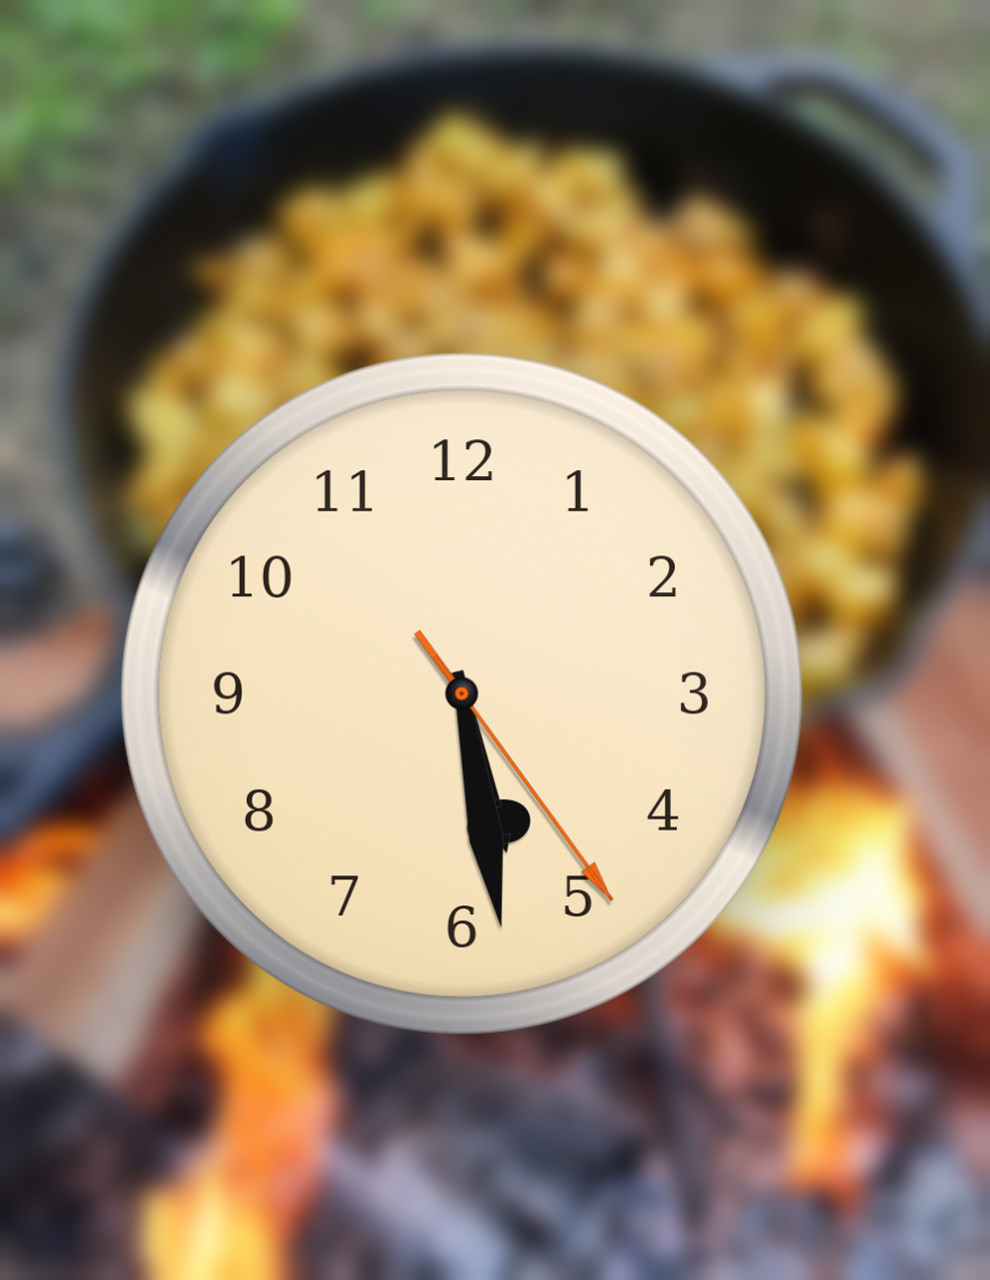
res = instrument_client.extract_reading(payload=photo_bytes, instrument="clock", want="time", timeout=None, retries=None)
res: 5:28:24
